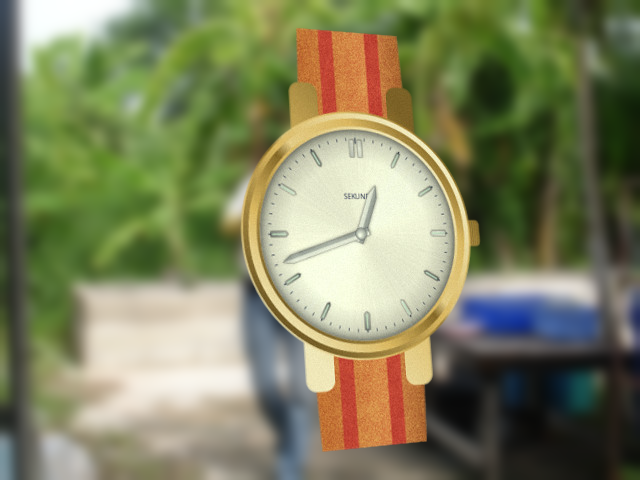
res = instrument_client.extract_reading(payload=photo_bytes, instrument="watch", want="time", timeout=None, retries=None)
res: 12:42
